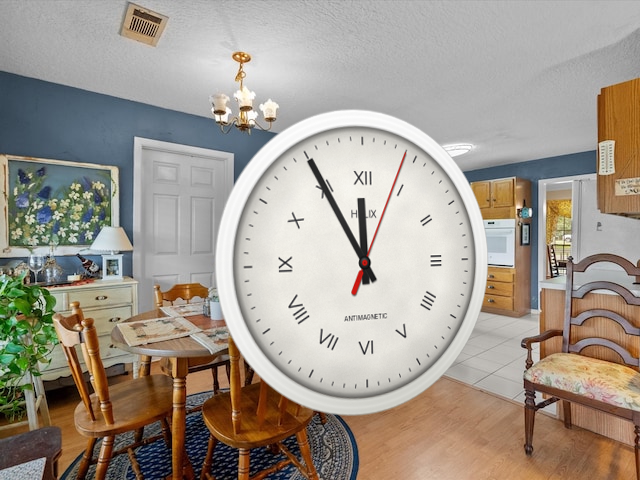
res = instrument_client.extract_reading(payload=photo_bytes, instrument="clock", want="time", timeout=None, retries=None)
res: 11:55:04
